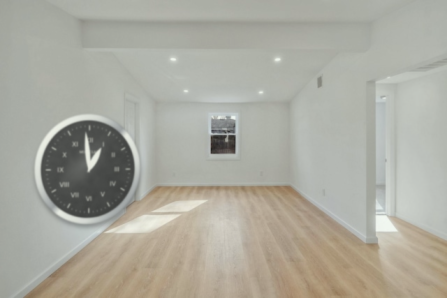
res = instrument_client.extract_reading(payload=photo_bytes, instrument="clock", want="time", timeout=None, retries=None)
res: 12:59
